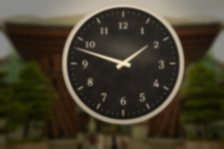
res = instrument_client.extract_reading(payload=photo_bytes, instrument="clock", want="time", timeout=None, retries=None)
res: 1:48
